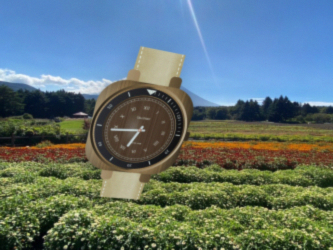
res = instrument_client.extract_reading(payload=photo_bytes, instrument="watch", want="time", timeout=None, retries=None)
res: 6:44
